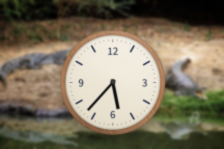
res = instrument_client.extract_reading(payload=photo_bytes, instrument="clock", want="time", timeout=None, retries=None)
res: 5:37
